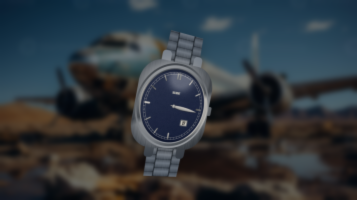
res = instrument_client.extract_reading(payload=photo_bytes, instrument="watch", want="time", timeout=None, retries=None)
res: 3:16
